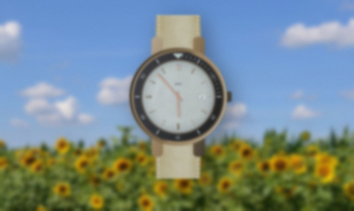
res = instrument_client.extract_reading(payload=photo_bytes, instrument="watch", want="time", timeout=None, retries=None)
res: 5:53
